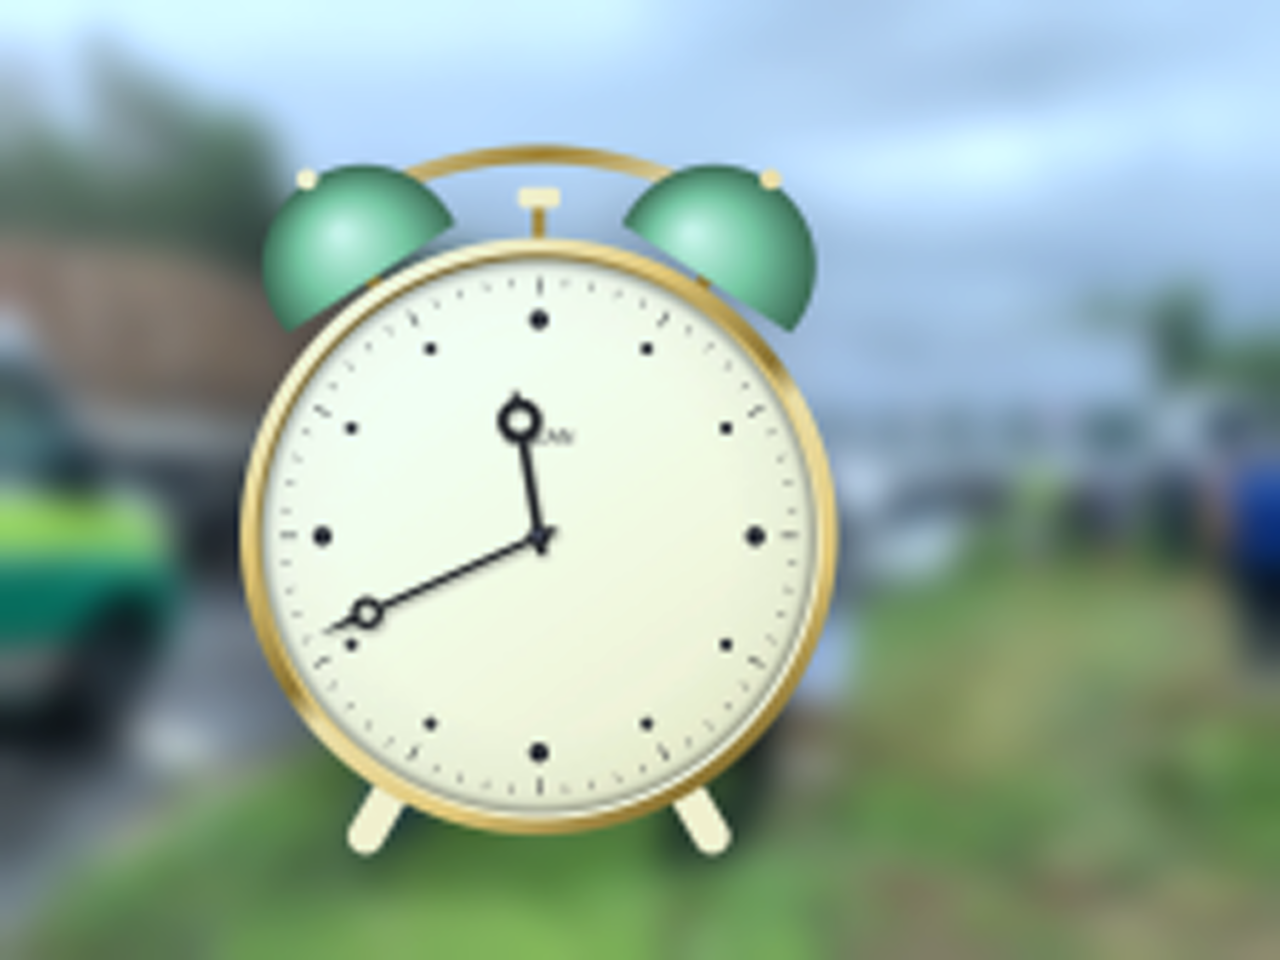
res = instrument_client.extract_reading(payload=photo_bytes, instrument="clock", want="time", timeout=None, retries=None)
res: 11:41
